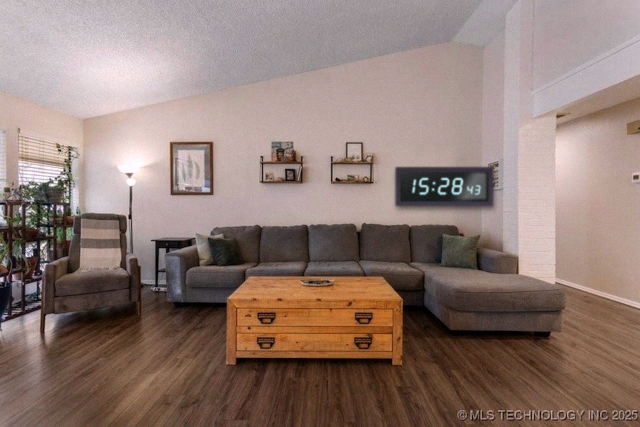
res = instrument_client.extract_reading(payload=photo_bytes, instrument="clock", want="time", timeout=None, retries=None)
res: 15:28
